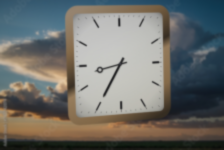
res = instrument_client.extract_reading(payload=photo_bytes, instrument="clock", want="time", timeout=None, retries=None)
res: 8:35
